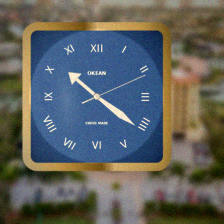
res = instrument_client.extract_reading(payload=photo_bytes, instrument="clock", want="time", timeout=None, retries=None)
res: 10:21:11
